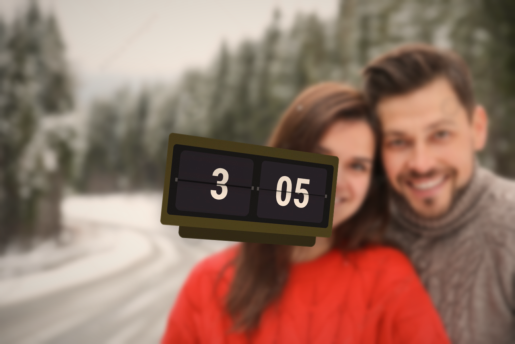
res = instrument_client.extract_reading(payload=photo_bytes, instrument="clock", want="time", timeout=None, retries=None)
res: 3:05
